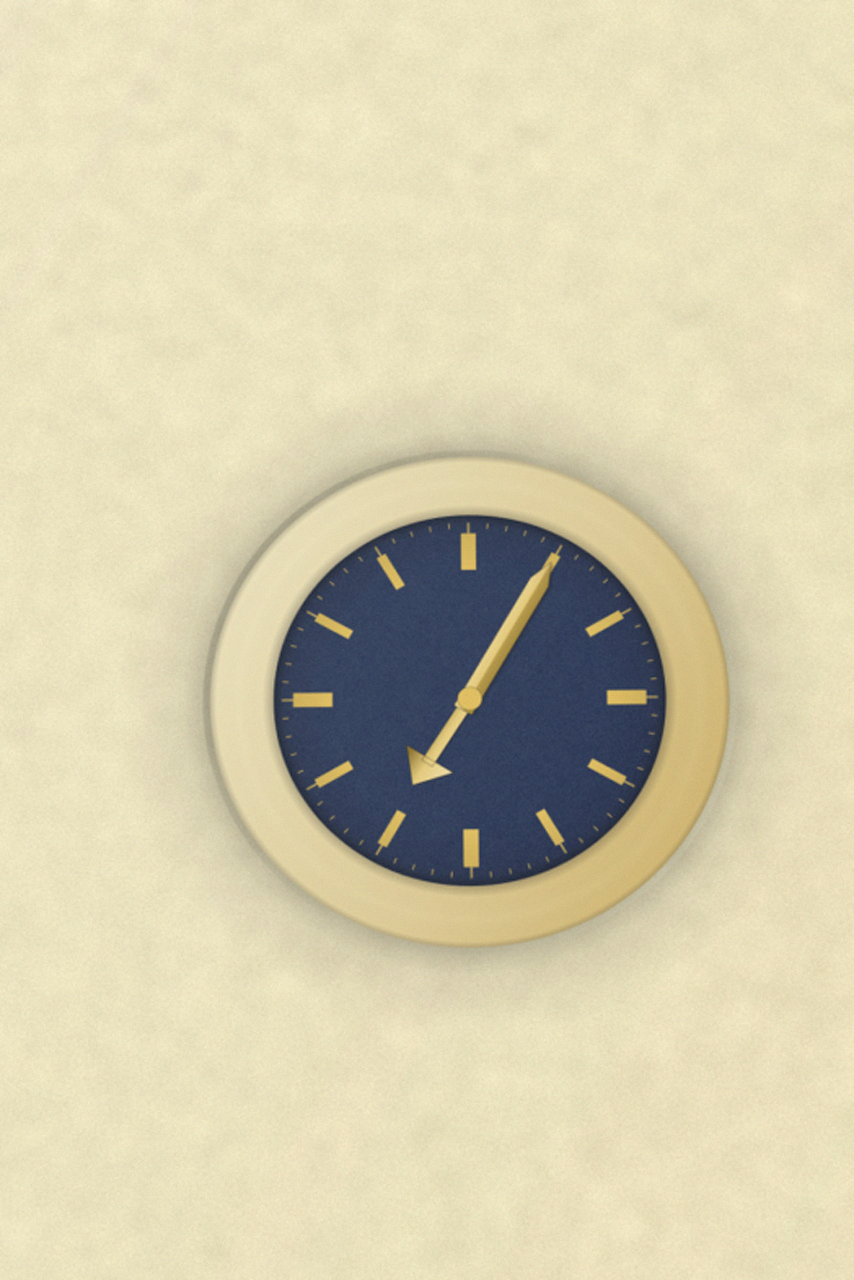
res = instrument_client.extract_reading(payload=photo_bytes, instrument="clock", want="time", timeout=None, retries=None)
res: 7:05
